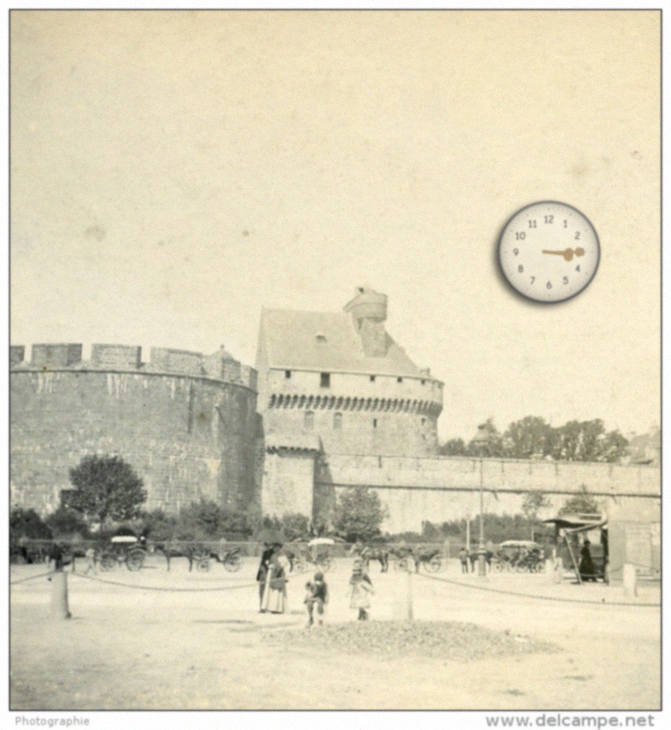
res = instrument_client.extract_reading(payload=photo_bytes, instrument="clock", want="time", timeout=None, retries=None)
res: 3:15
